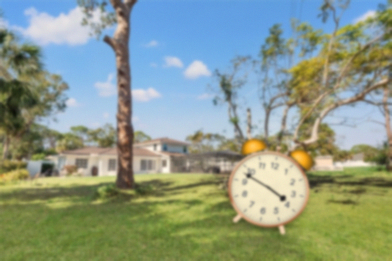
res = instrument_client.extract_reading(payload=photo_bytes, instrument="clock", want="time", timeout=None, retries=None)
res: 3:48
